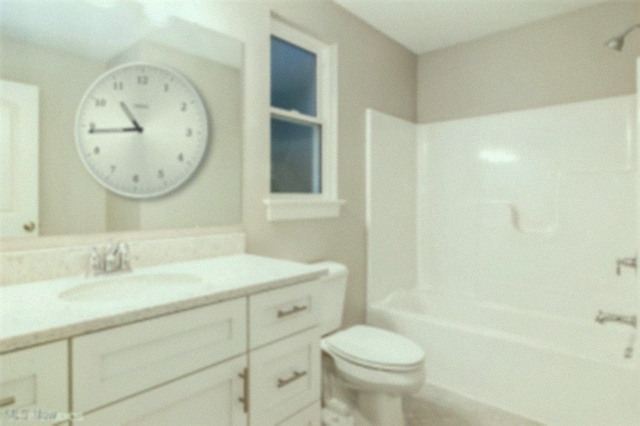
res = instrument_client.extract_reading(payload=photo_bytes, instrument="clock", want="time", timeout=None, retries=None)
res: 10:44
